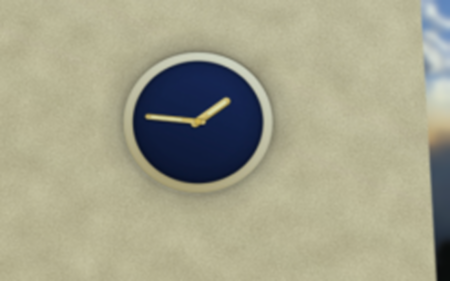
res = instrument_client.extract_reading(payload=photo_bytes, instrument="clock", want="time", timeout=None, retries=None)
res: 1:46
